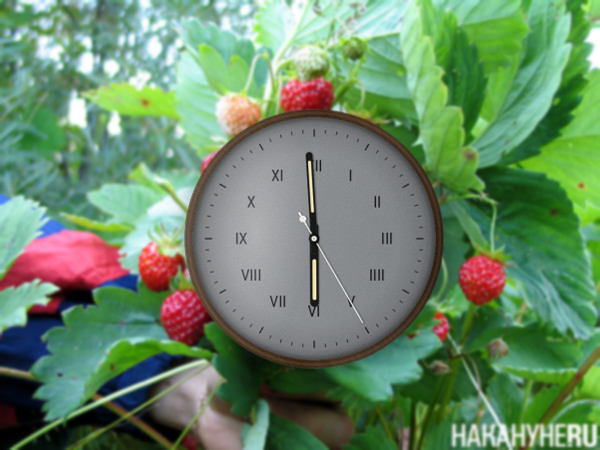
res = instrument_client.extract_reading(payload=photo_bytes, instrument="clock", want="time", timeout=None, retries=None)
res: 5:59:25
